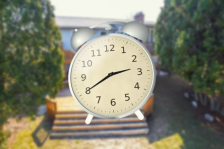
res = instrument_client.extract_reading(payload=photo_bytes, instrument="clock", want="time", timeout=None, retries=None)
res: 2:40
